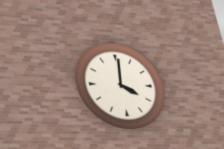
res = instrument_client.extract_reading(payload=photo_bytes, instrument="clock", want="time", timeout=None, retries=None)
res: 4:01
